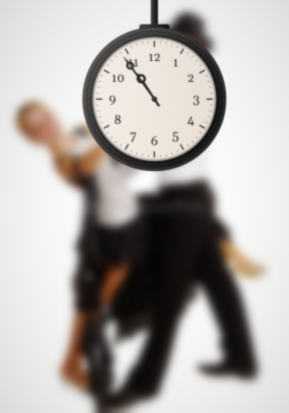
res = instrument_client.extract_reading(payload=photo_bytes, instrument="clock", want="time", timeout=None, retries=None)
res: 10:54
